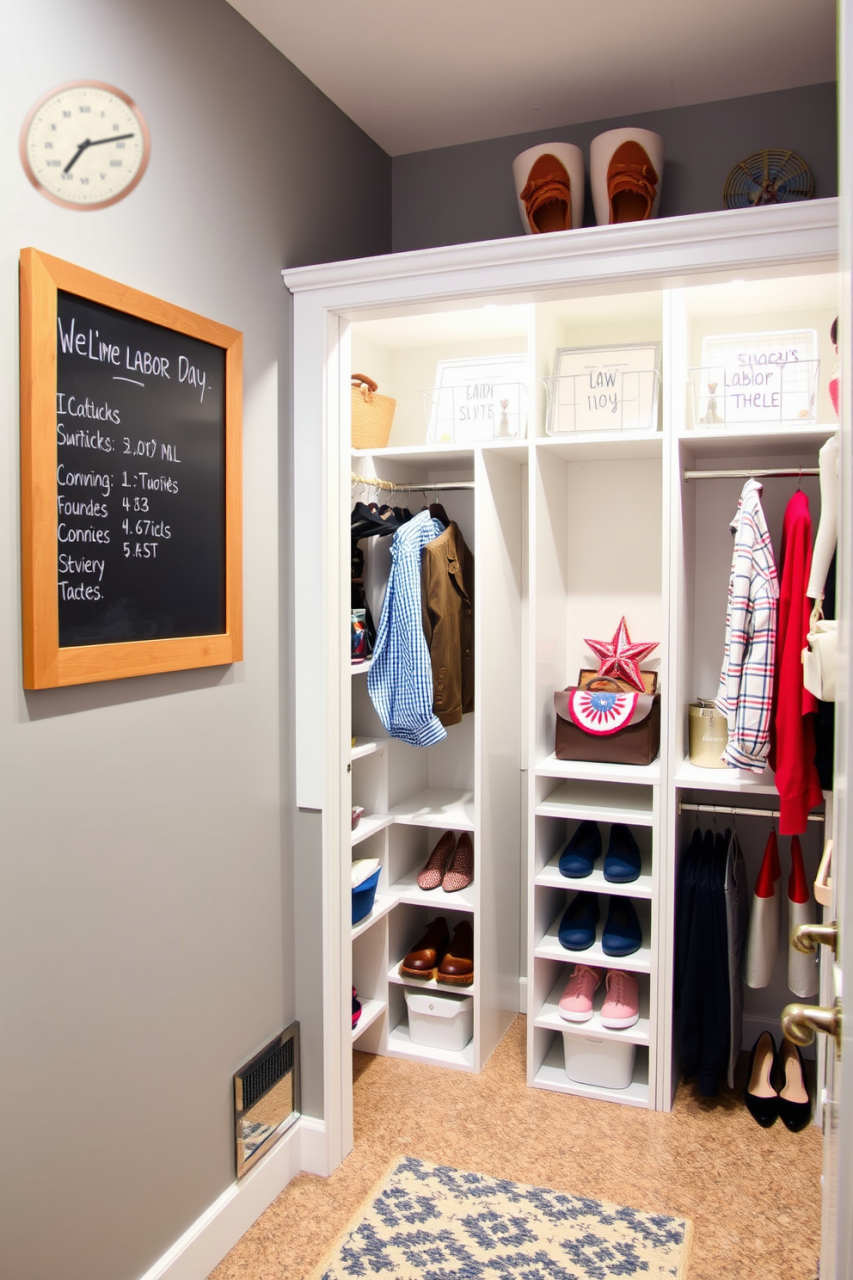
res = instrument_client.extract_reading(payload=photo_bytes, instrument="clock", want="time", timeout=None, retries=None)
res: 7:13
